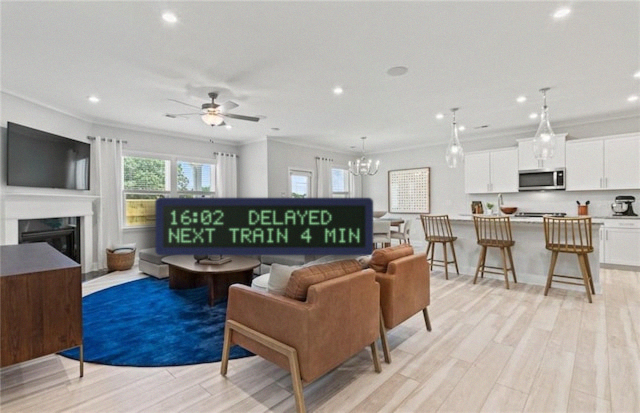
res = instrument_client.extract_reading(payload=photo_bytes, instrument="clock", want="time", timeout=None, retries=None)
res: 16:02
